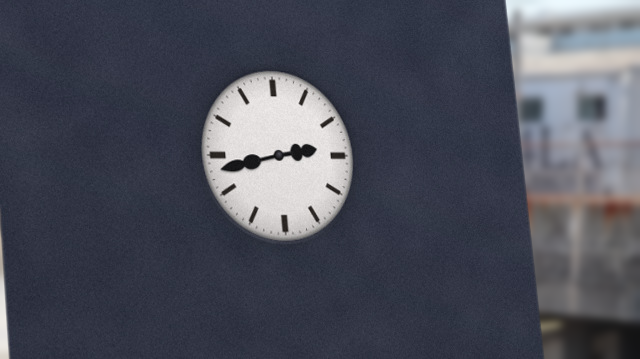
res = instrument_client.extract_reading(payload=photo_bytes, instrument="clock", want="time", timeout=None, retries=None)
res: 2:43
